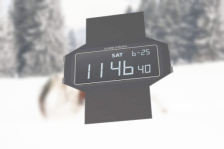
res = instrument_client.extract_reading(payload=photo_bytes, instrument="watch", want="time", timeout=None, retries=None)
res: 11:46:40
